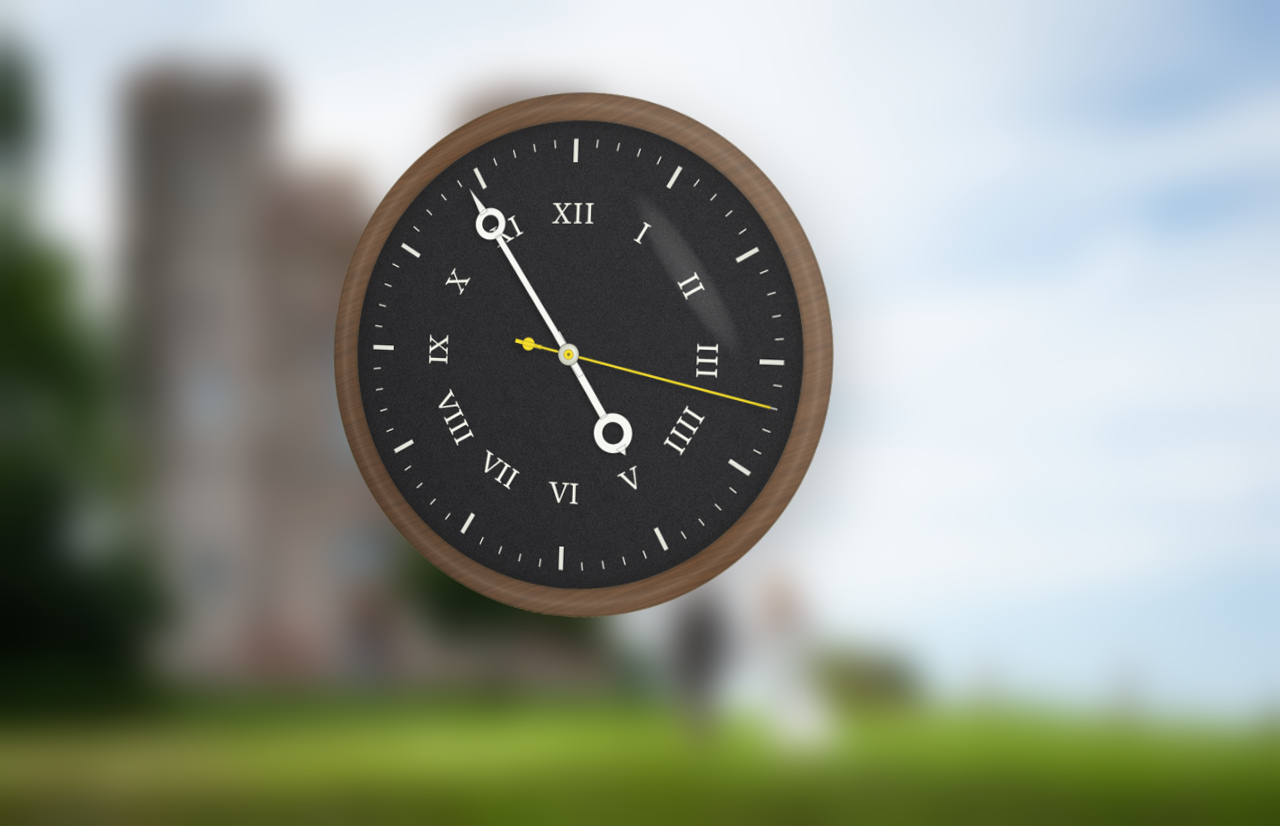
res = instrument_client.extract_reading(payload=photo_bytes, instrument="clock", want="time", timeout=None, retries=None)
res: 4:54:17
